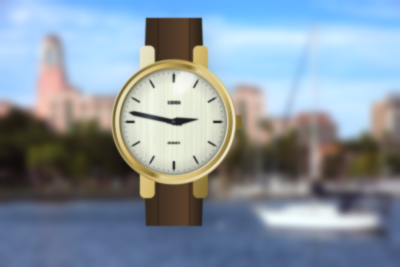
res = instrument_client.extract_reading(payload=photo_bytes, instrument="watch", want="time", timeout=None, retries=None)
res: 2:47
